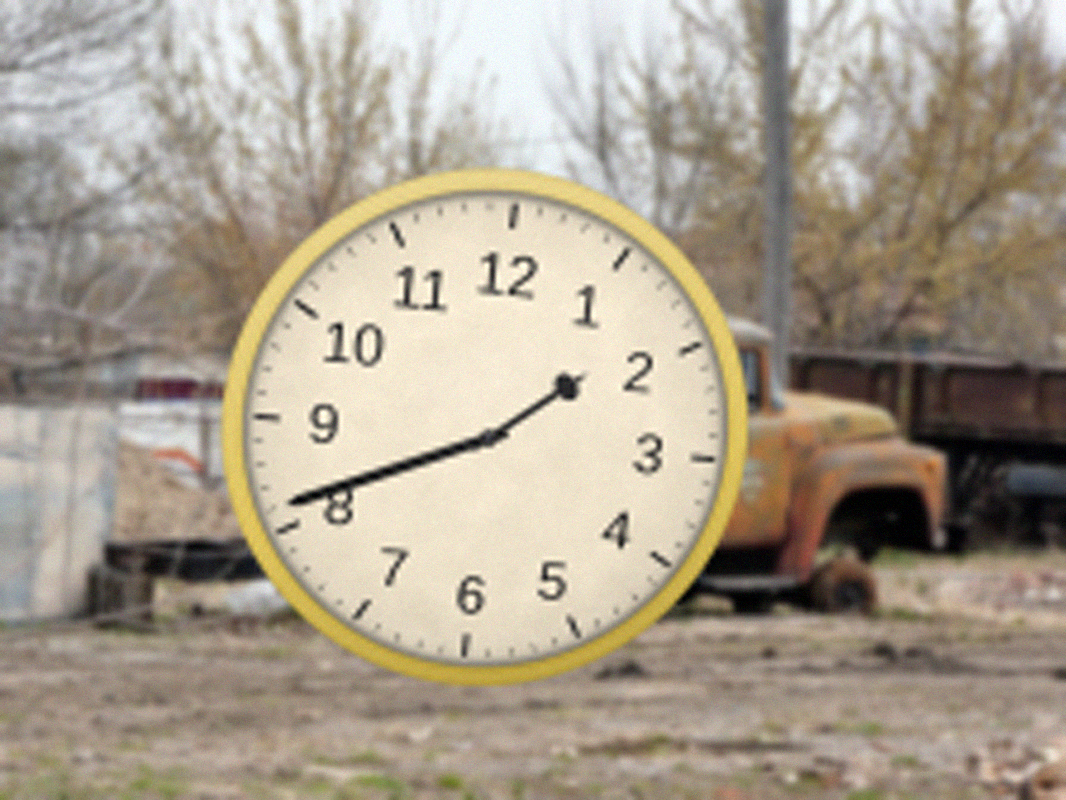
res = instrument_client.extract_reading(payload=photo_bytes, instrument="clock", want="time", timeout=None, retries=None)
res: 1:41
